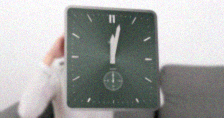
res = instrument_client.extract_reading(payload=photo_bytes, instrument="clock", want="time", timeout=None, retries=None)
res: 12:02
